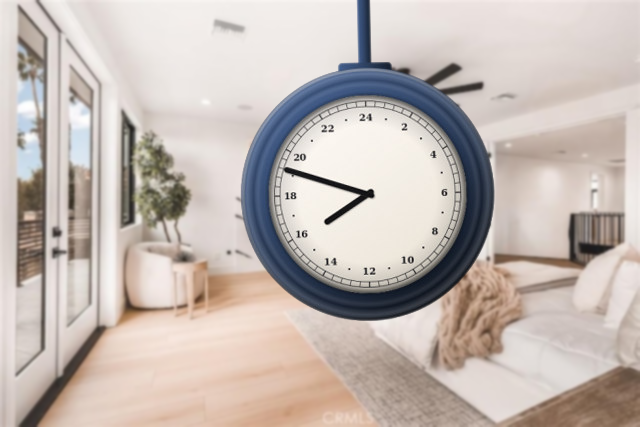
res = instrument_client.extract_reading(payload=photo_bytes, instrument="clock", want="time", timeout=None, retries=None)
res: 15:48
